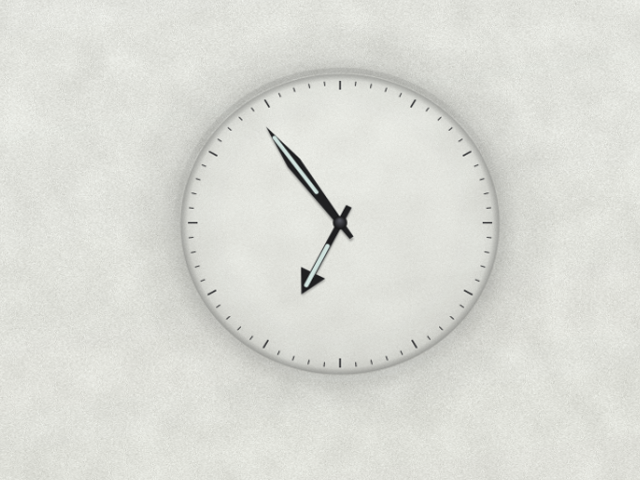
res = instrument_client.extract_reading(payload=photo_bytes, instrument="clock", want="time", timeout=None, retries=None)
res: 6:54
